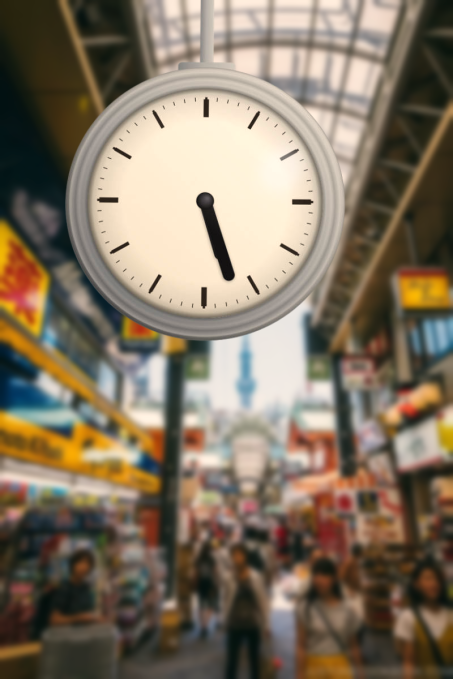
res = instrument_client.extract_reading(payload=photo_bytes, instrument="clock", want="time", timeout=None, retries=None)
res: 5:27
